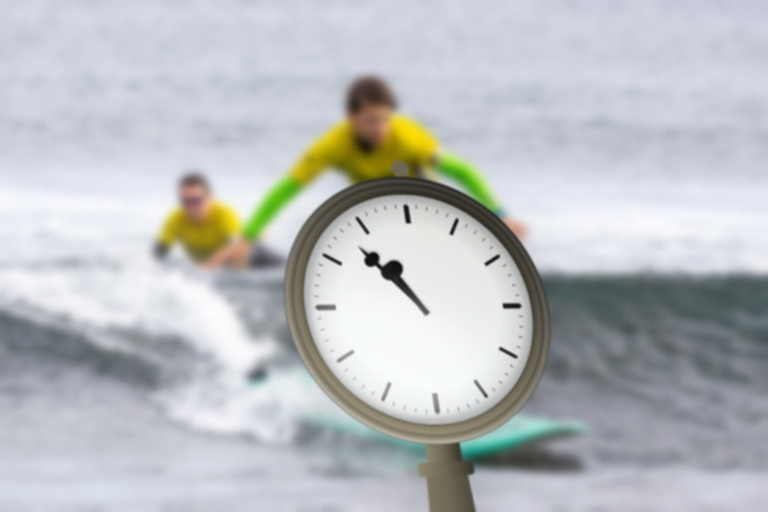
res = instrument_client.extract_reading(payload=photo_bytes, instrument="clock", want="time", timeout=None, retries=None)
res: 10:53
